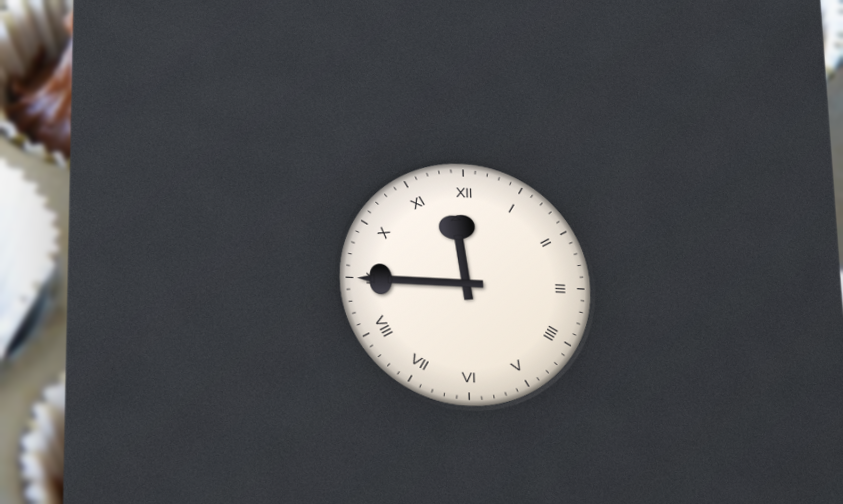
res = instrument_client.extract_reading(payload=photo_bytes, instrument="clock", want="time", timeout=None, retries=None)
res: 11:45
